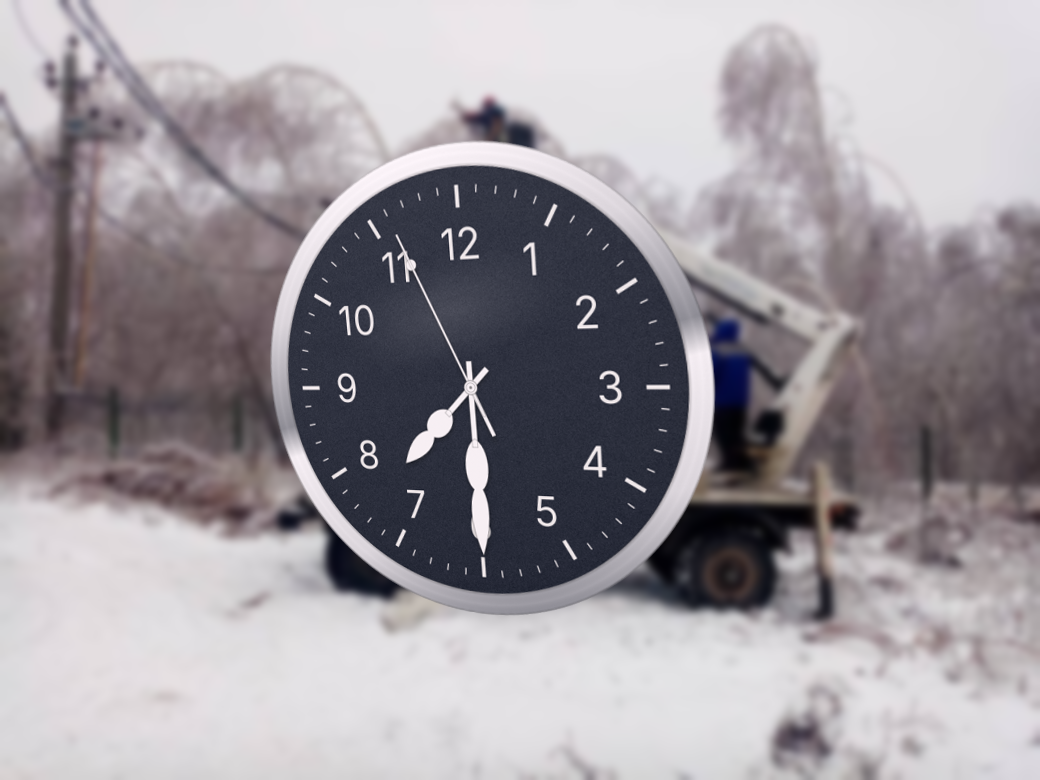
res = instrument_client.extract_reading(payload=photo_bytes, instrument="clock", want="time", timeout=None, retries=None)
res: 7:29:56
